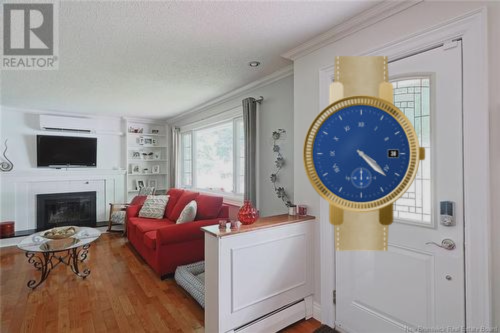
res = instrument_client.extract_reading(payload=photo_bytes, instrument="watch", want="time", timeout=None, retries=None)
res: 4:22
